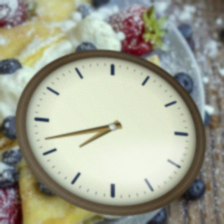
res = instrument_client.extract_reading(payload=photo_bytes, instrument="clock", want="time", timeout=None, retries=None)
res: 7:42
